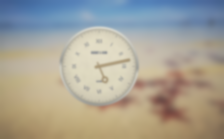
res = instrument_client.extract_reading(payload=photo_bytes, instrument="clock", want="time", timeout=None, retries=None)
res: 5:13
